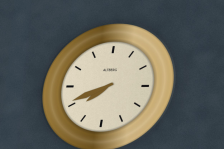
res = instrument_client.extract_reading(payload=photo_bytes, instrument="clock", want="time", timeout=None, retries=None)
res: 7:41
